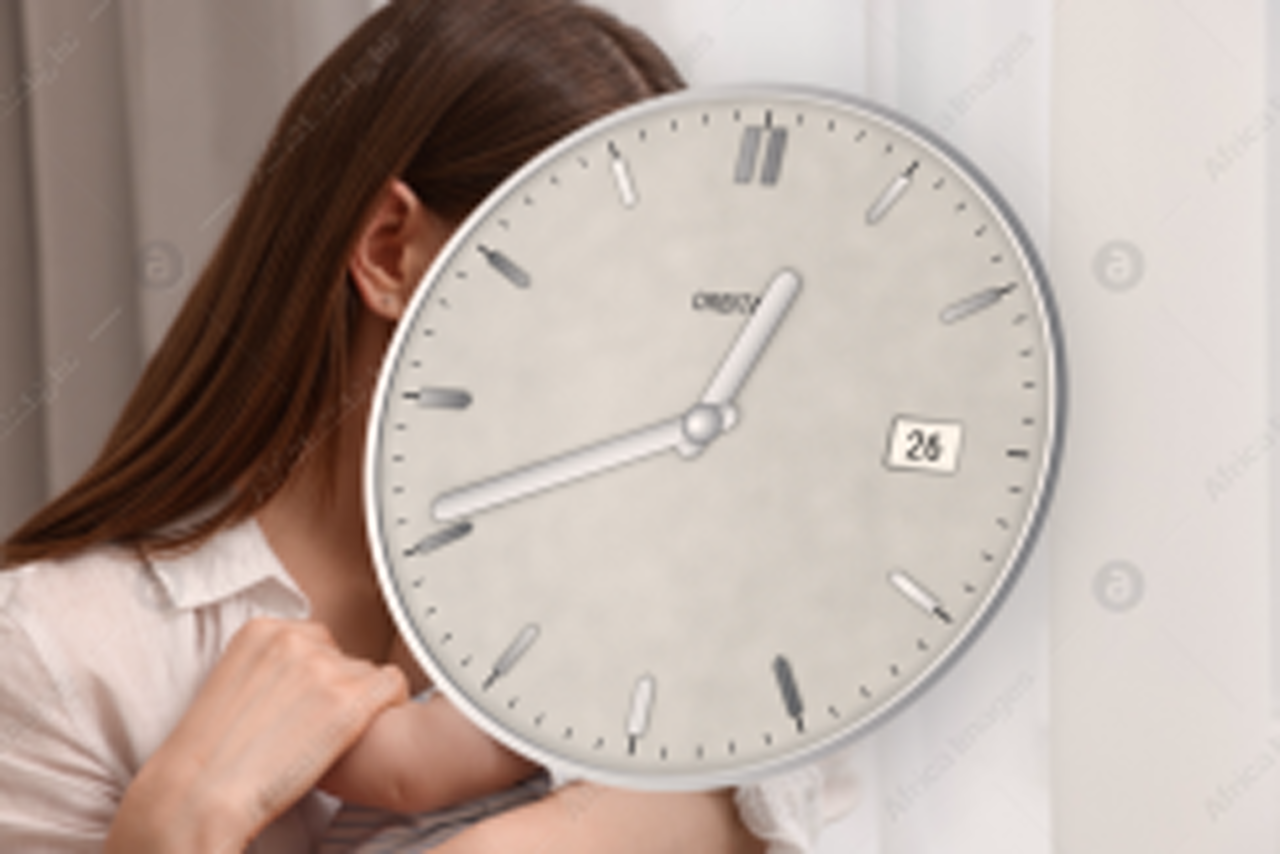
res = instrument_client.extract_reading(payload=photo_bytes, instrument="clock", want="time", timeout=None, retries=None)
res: 12:41
